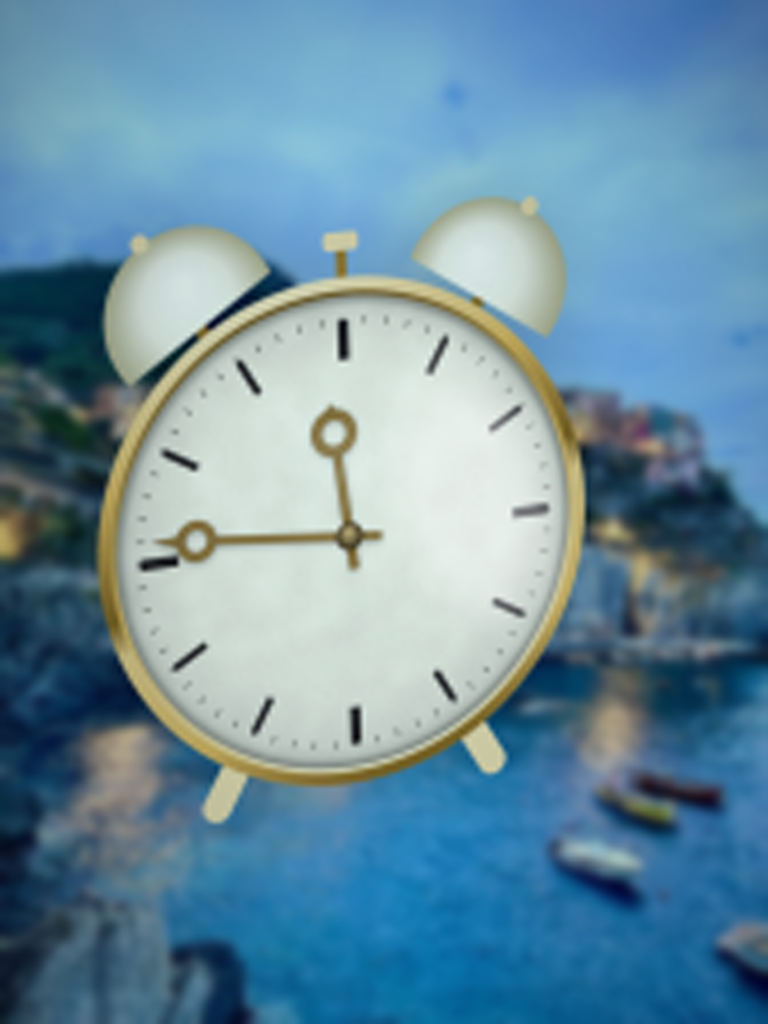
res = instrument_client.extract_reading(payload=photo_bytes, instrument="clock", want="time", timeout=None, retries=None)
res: 11:46
